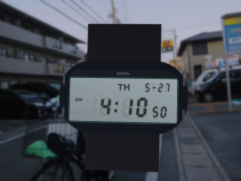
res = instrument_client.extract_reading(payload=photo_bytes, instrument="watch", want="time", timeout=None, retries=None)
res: 4:10:50
